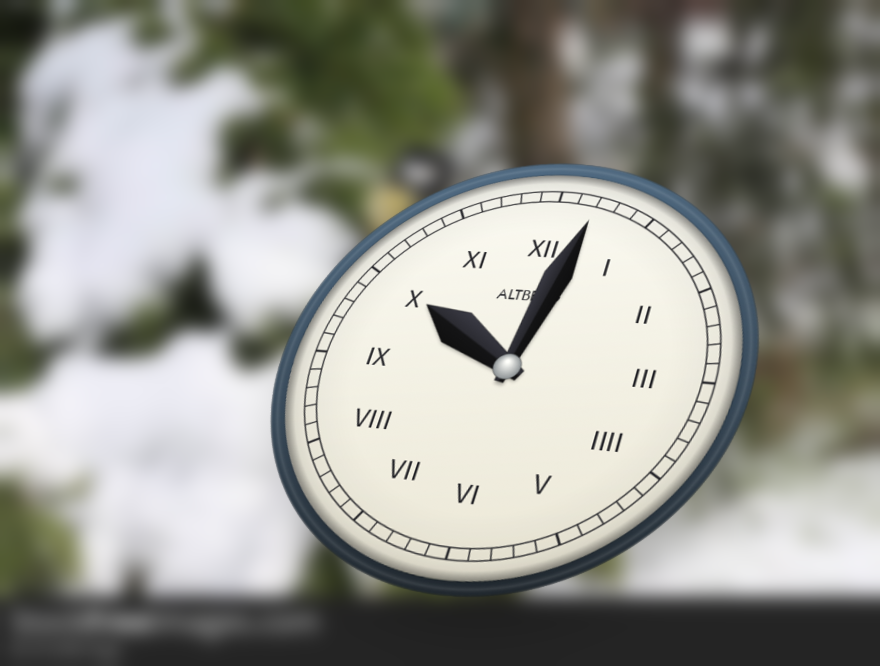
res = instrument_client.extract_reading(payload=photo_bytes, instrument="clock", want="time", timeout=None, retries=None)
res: 10:02
